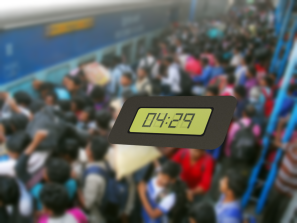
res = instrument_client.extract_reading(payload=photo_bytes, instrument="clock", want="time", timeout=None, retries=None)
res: 4:29
